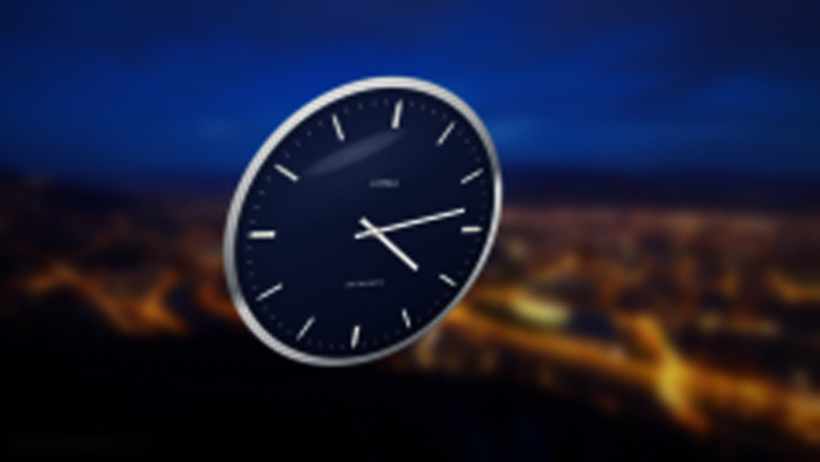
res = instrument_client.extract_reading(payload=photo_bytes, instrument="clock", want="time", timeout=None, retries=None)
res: 4:13
